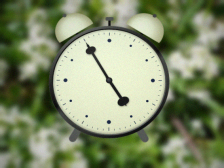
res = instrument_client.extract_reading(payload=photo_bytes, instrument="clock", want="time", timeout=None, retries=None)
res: 4:55
